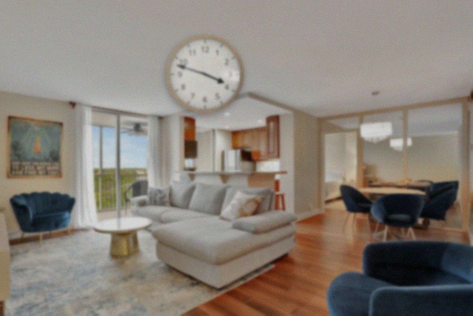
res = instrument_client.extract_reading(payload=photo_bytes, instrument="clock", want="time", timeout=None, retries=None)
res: 3:48
